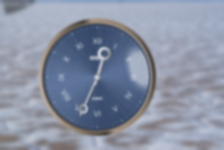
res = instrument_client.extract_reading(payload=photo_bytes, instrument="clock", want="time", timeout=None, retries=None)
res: 12:34
